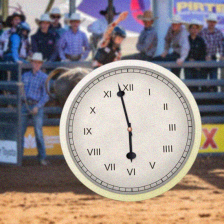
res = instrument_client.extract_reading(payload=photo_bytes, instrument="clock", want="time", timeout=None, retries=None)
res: 5:58
